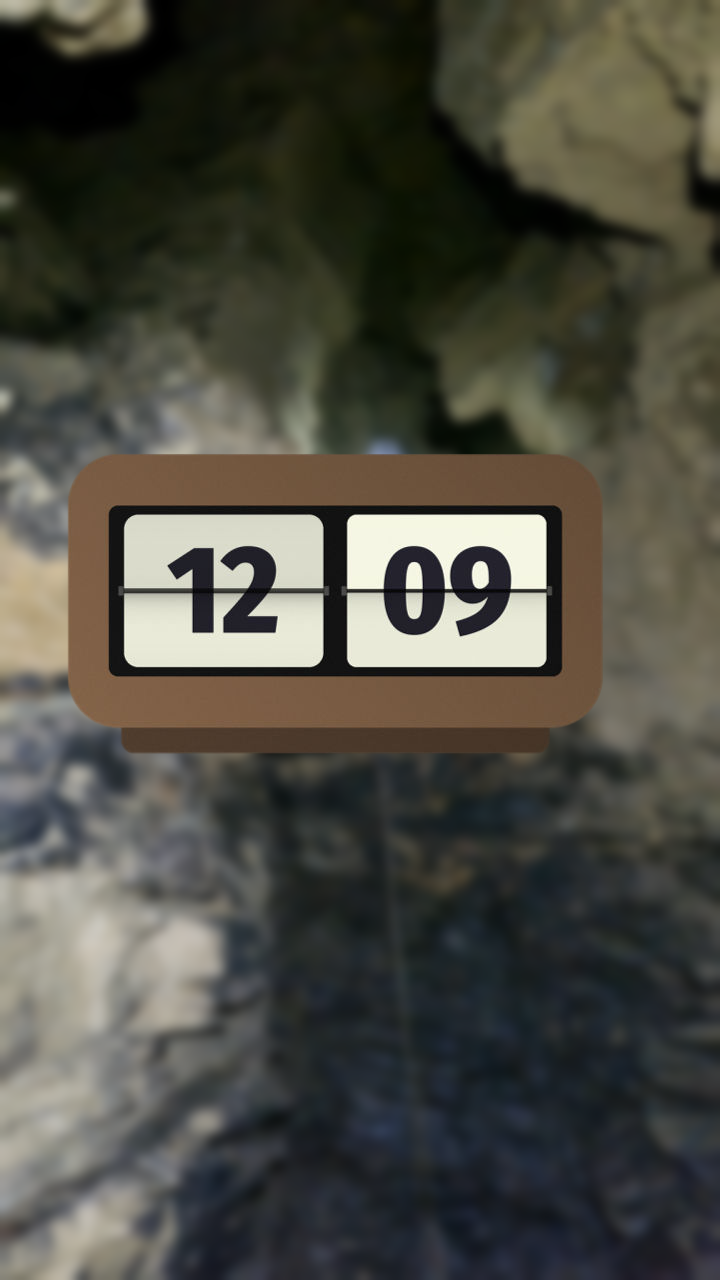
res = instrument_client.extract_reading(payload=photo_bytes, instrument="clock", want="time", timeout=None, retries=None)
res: 12:09
